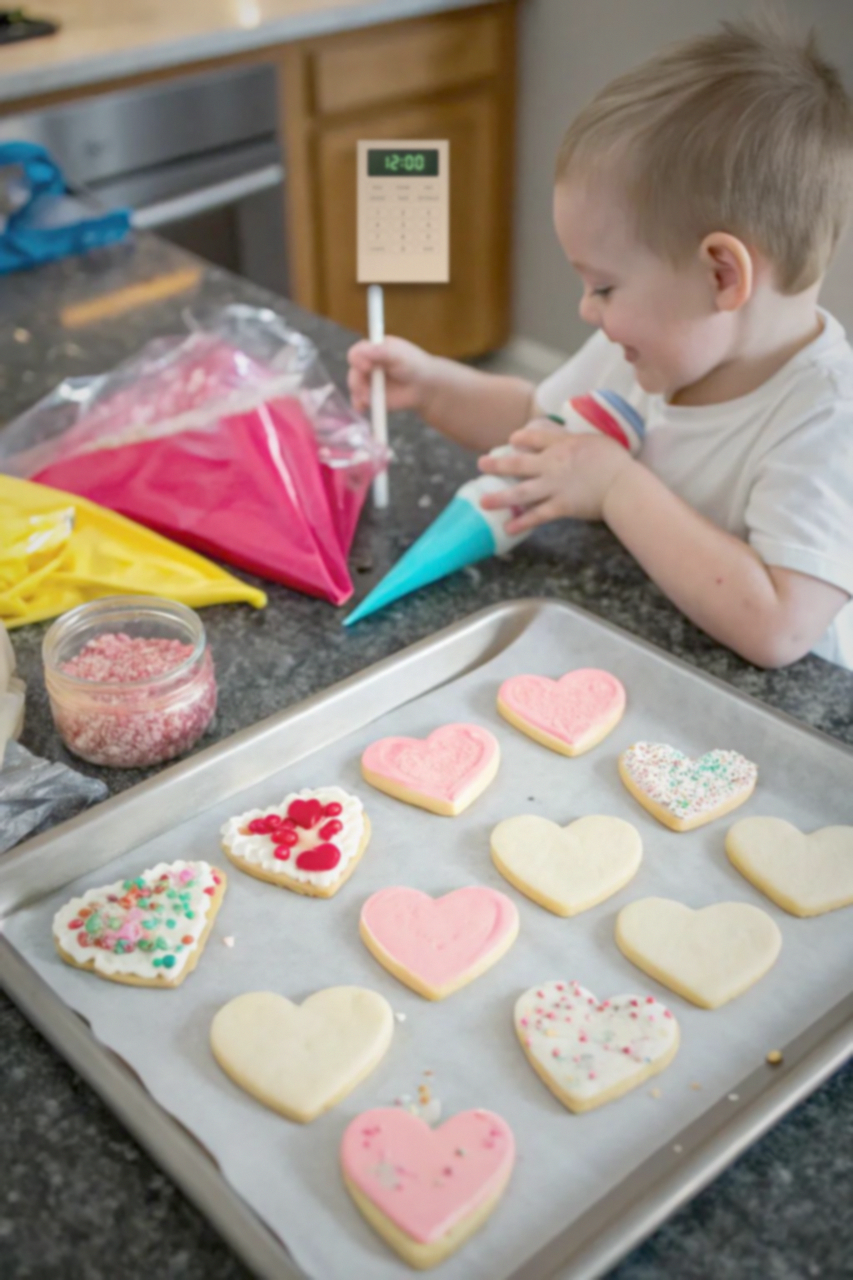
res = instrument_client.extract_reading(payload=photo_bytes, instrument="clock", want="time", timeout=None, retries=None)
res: 12:00
